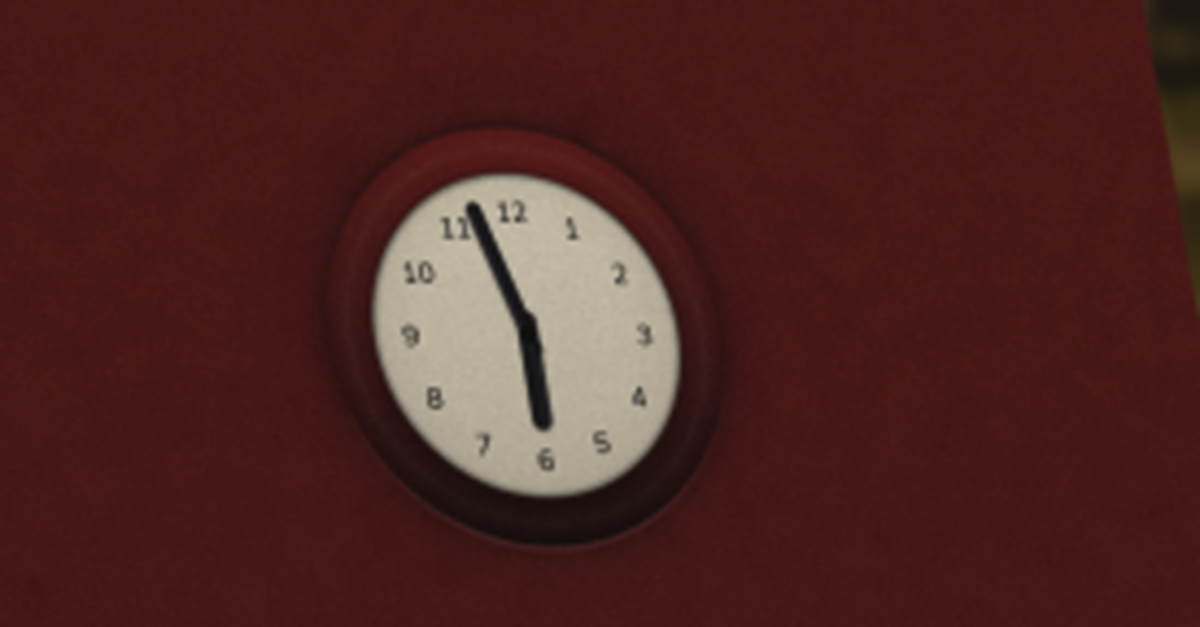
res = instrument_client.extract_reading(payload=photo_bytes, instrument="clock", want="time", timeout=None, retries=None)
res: 5:57
